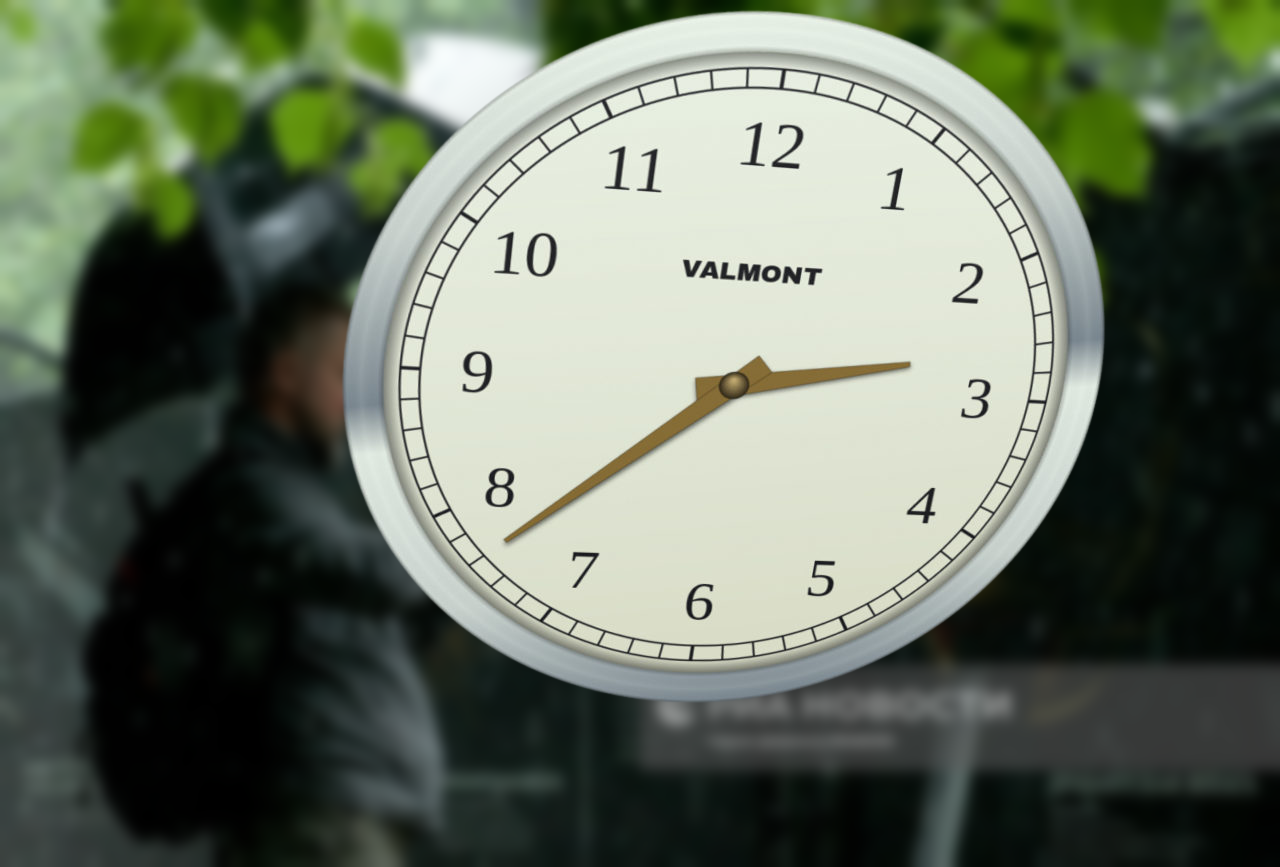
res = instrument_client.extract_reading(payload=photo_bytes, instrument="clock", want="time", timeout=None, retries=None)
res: 2:38
